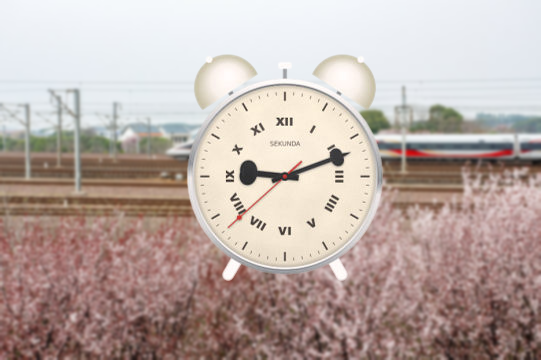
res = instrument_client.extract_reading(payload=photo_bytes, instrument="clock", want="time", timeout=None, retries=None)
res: 9:11:38
